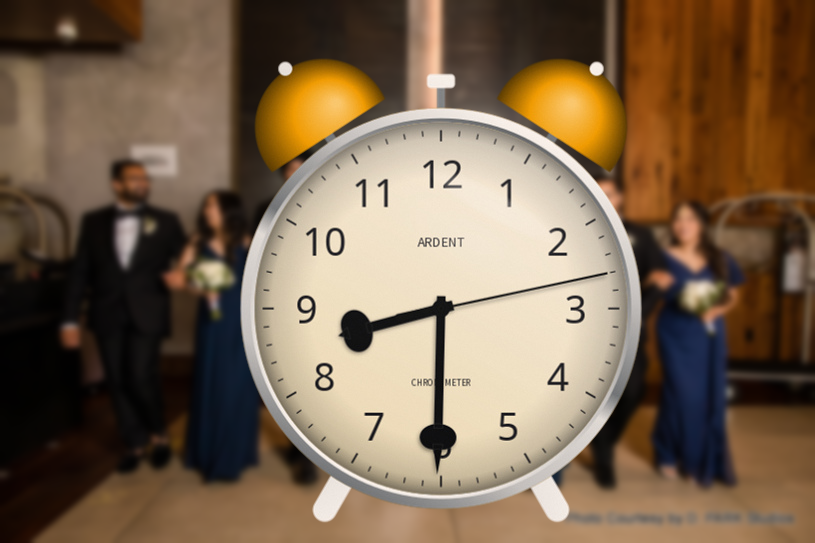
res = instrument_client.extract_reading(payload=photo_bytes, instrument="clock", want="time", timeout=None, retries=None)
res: 8:30:13
